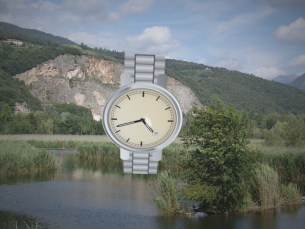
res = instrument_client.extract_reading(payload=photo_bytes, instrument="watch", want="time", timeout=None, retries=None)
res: 4:42
